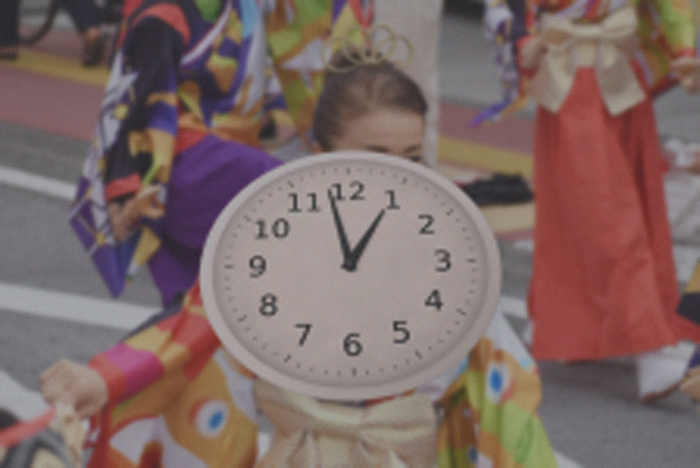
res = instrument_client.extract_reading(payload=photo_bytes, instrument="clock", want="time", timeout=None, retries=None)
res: 12:58
